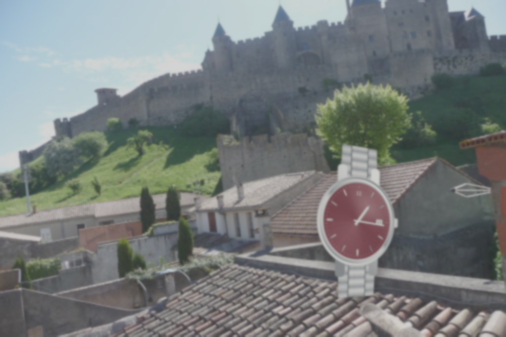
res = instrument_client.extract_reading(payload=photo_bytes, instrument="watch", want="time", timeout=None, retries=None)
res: 1:16
